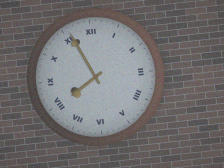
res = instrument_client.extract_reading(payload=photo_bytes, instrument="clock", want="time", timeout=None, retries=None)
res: 7:56
